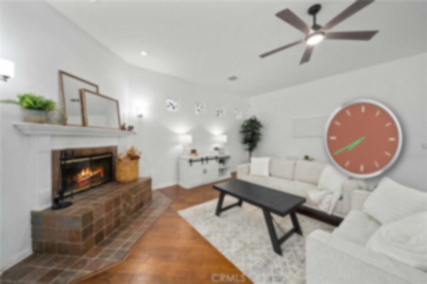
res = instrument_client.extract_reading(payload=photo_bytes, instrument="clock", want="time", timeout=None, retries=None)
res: 7:40
